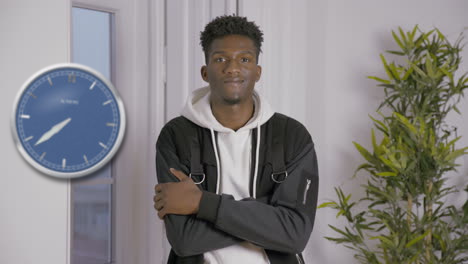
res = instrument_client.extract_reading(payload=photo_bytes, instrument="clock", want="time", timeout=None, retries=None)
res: 7:38
